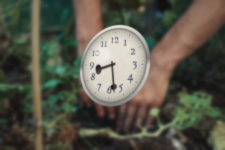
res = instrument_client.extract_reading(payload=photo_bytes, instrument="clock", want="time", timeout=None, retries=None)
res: 8:28
